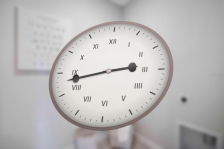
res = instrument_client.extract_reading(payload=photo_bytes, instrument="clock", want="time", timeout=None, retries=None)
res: 2:43
